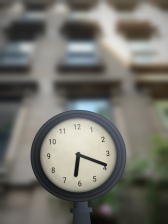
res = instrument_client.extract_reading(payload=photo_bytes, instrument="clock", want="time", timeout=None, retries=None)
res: 6:19
